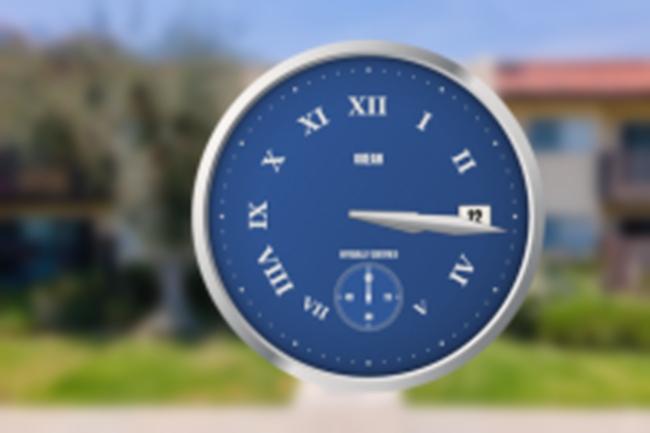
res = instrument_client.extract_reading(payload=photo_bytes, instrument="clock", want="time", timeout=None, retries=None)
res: 3:16
